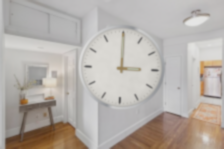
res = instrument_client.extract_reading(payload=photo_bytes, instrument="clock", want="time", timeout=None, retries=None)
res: 3:00
